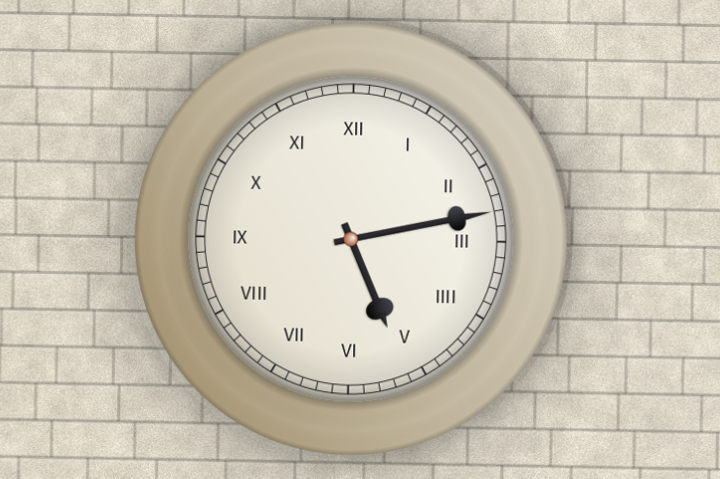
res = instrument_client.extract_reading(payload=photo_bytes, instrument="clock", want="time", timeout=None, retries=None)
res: 5:13
